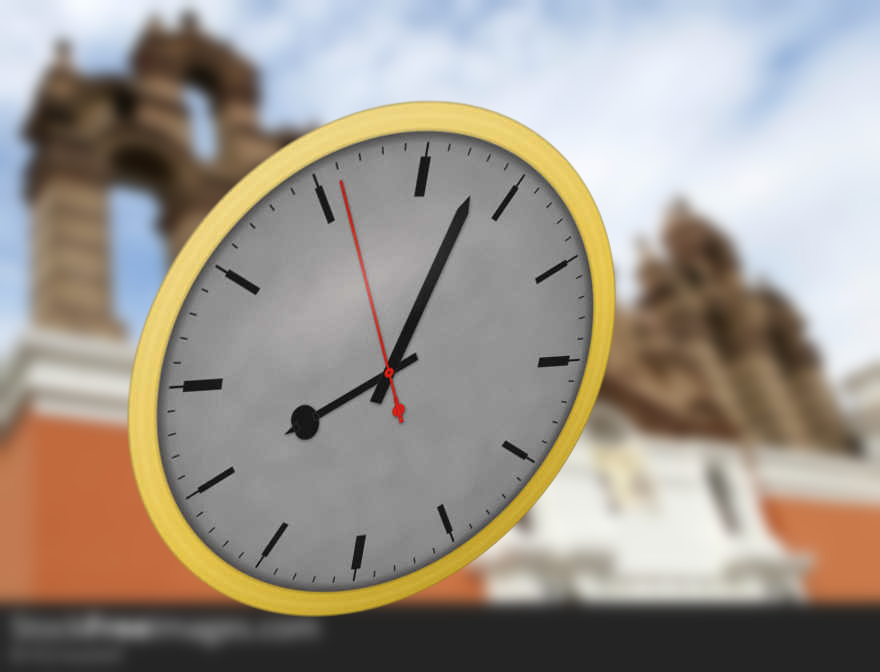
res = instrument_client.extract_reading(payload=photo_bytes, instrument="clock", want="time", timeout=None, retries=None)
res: 8:02:56
